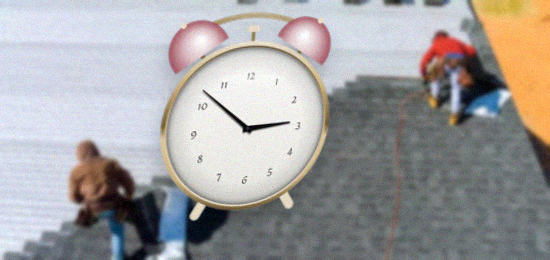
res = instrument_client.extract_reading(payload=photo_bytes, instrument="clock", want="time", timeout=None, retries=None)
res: 2:52
